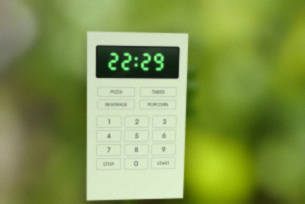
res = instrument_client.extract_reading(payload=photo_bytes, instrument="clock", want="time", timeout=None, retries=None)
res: 22:29
